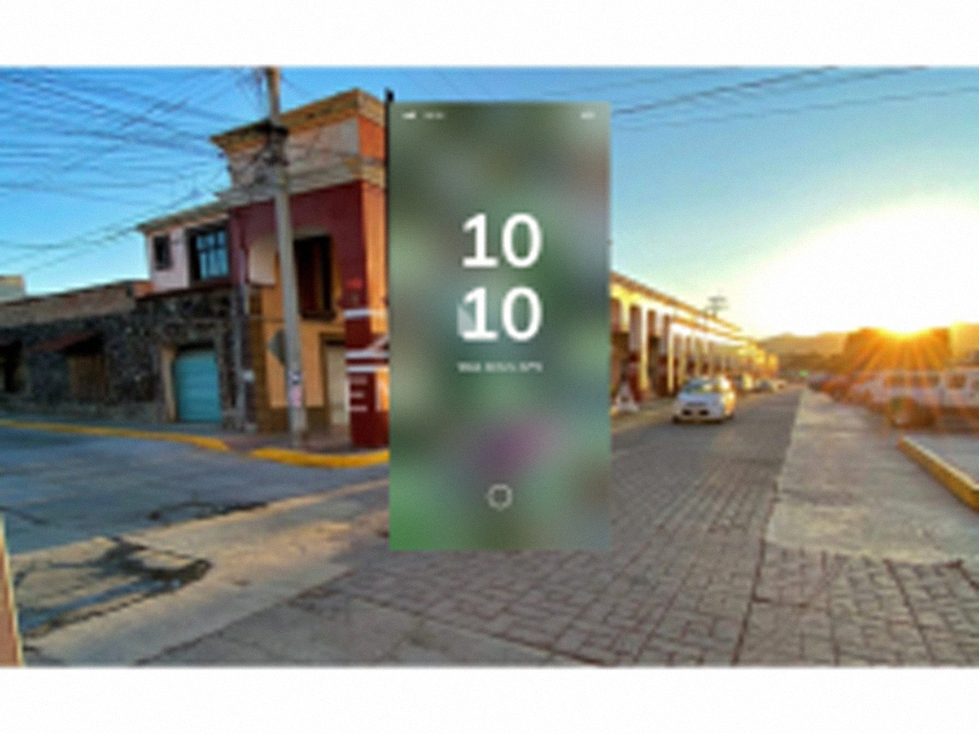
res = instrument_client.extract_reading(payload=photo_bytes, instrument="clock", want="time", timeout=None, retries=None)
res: 10:10
